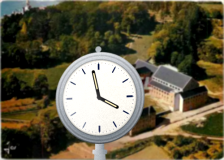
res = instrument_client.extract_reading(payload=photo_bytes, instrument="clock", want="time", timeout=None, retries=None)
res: 3:58
